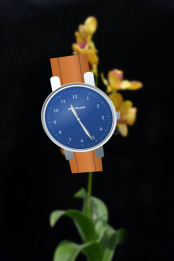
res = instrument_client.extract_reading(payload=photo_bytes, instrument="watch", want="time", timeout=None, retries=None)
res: 11:26
